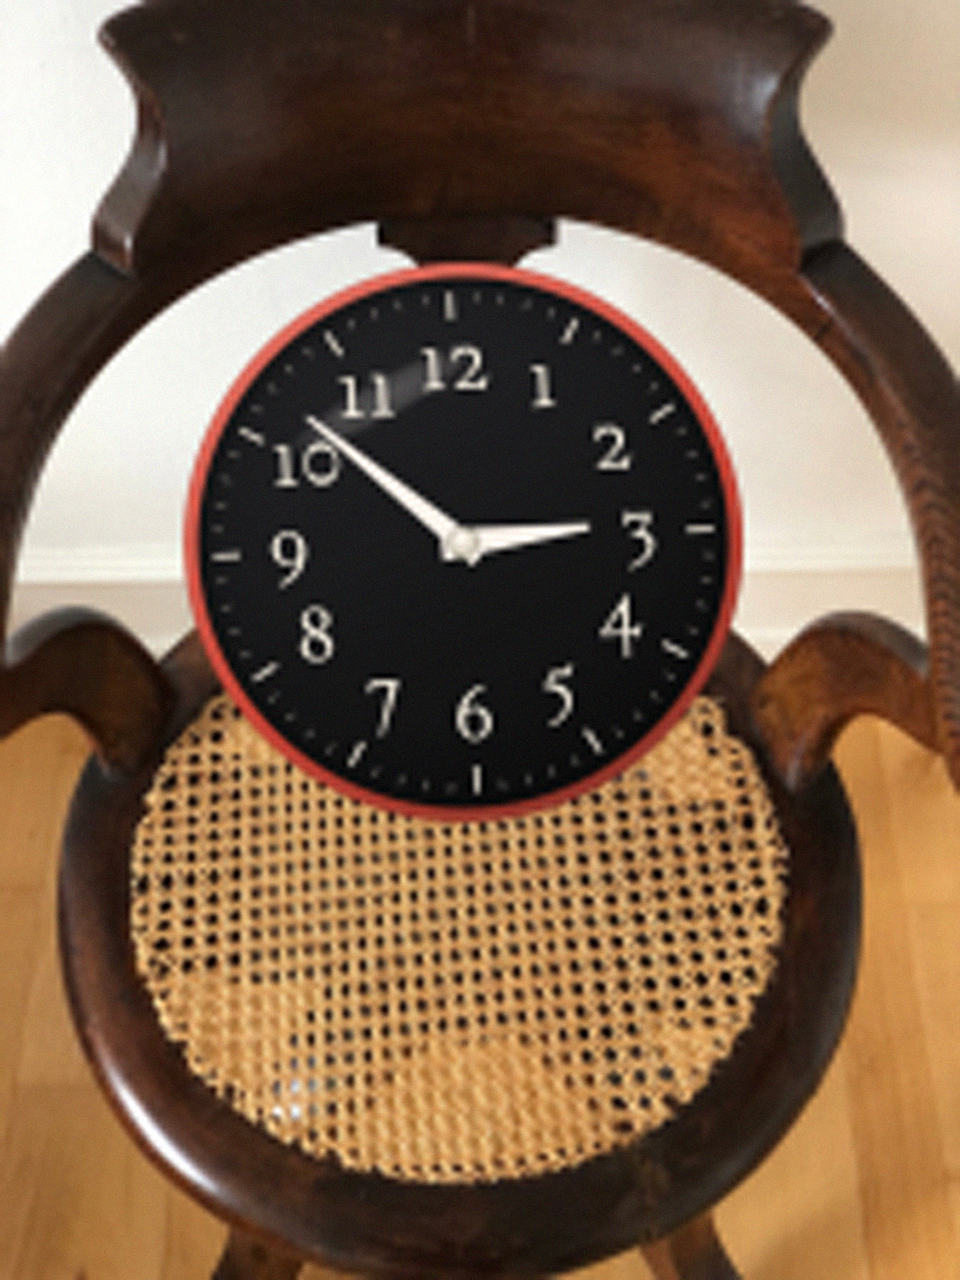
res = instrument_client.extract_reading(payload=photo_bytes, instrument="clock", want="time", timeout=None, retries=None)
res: 2:52
